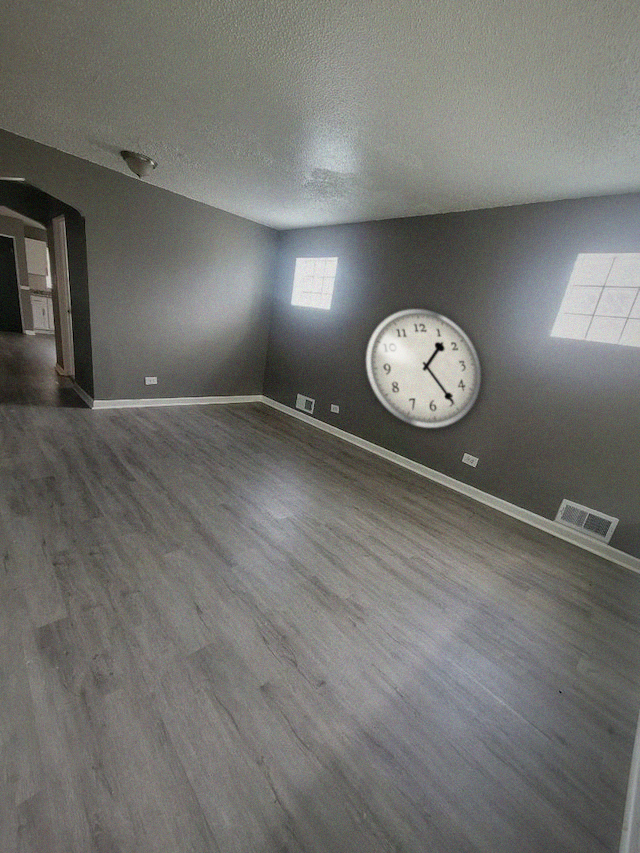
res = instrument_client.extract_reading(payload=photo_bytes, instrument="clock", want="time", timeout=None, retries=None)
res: 1:25
